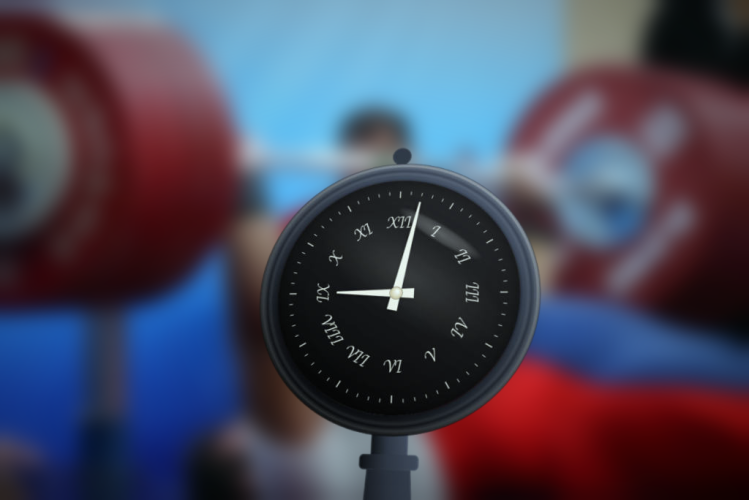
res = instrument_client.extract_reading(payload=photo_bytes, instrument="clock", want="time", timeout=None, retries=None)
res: 9:02
